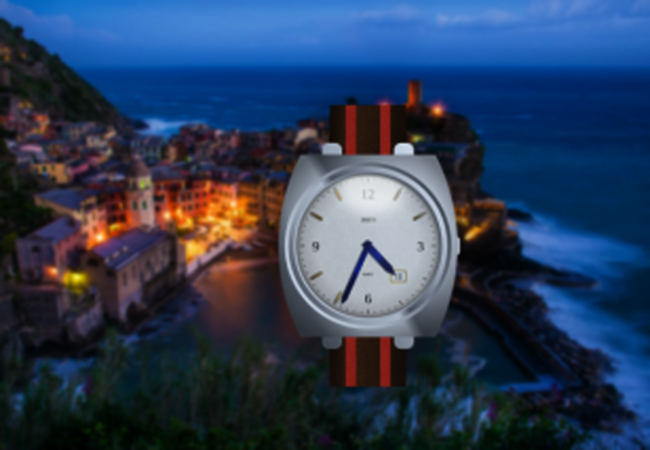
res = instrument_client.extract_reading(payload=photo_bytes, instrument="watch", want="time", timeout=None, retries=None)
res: 4:34
